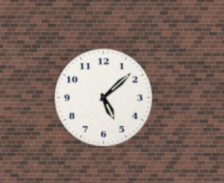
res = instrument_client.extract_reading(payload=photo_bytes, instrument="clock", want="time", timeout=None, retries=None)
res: 5:08
